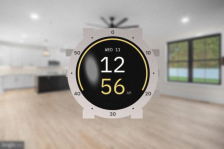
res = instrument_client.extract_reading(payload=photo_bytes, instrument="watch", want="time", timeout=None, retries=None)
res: 12:56
